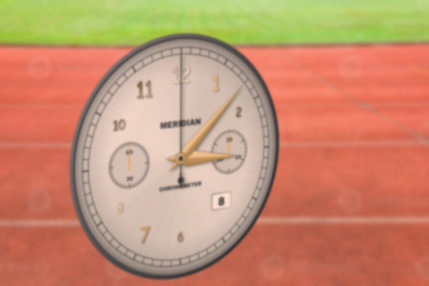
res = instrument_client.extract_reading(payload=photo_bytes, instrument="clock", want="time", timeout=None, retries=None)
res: 3:08
